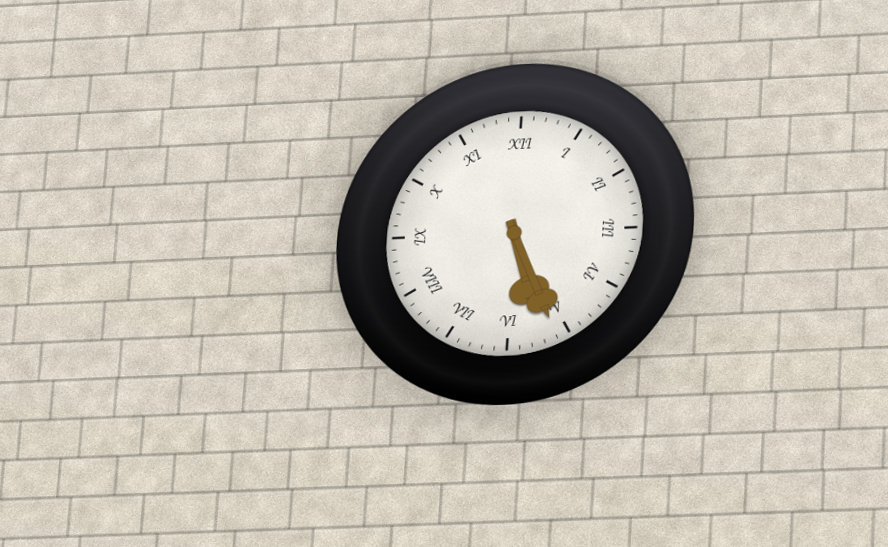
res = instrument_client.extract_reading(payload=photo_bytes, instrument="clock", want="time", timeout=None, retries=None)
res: 5:26
